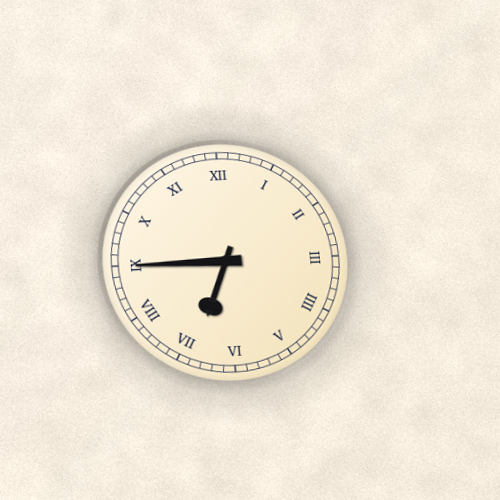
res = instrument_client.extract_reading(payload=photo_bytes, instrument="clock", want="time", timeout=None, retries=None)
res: 6:45
